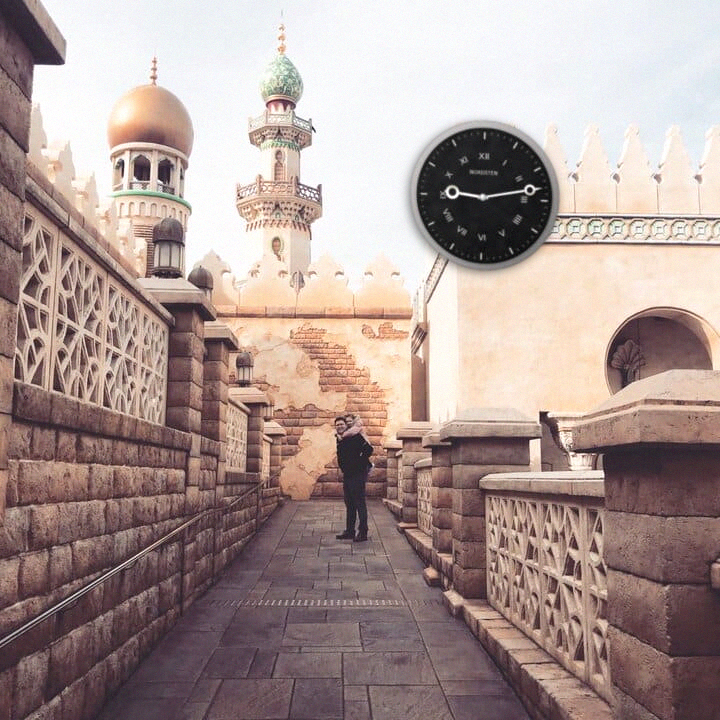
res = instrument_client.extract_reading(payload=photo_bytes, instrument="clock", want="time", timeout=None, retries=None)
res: 9:13
